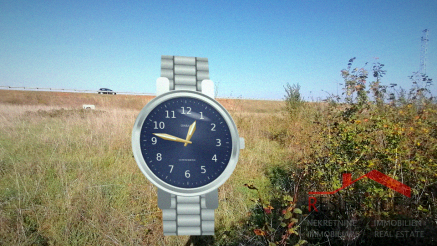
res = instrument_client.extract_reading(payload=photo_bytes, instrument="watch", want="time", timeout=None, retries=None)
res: 12:47
